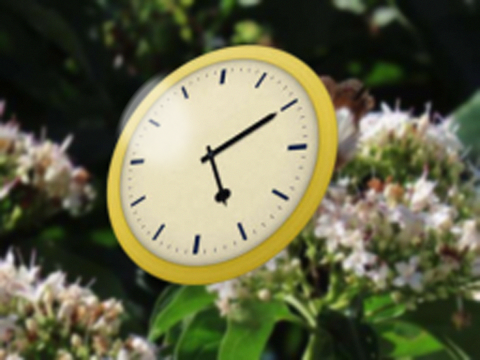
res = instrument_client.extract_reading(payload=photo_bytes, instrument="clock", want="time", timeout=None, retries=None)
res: 5:10
